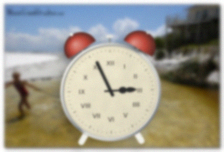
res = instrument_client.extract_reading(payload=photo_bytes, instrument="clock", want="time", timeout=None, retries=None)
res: 2:56
